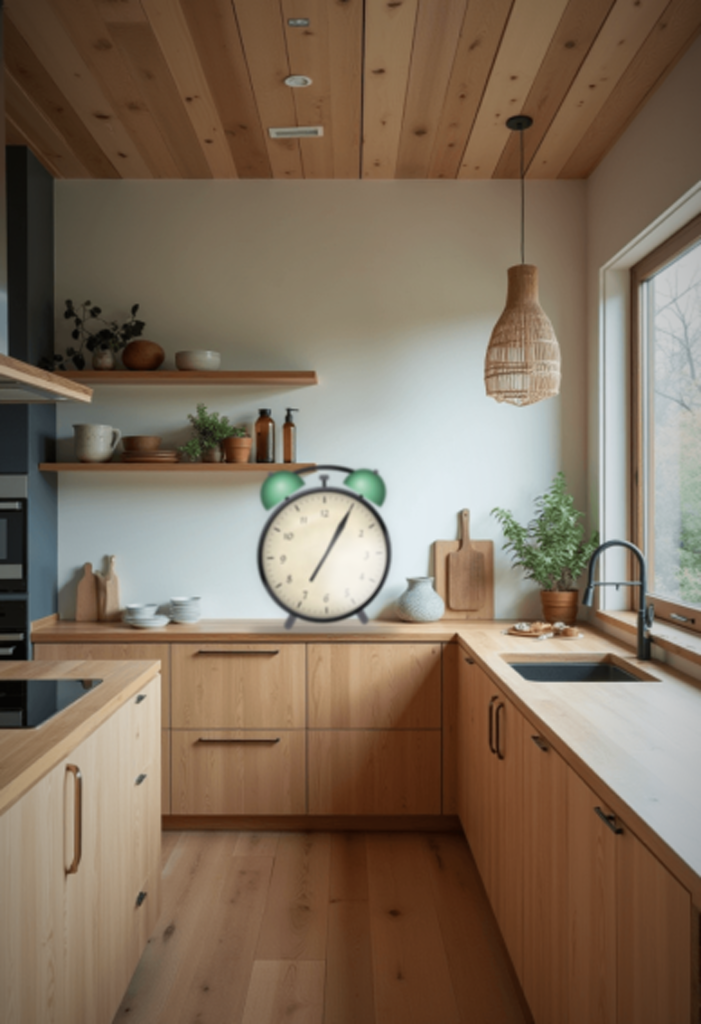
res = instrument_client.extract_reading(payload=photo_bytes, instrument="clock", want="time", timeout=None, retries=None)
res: 7:05
